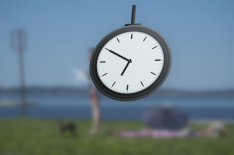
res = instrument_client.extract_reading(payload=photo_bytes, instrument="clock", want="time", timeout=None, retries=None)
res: 6:50
